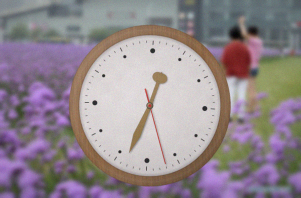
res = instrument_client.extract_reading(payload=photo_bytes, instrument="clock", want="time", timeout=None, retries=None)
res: 12:33:27
